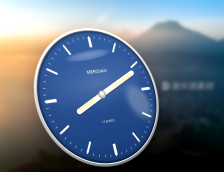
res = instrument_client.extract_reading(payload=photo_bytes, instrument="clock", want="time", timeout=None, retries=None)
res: 8:11
